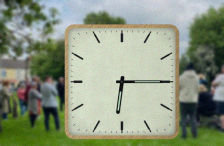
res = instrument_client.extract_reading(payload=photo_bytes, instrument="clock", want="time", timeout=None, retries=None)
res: 6:15
